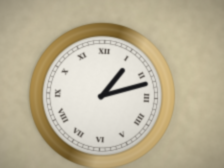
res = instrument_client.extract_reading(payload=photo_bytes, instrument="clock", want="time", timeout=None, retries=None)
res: 1:12
